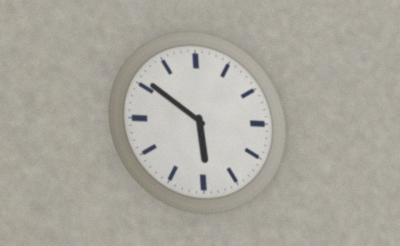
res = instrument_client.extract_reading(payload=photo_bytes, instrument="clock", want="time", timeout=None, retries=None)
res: 5:51
